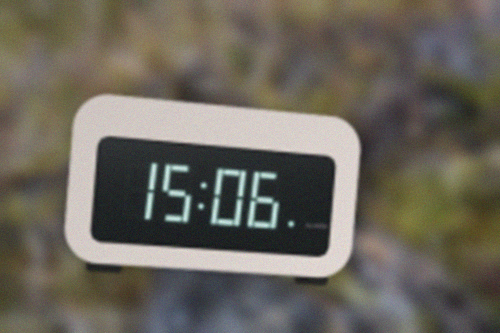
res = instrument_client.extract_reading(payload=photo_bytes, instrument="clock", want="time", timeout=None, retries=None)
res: 15:06
